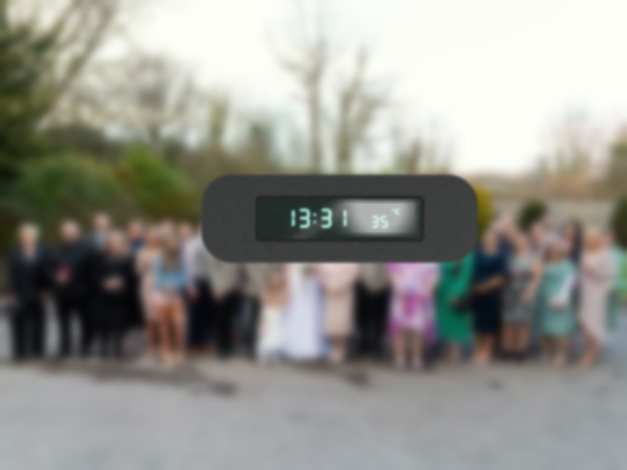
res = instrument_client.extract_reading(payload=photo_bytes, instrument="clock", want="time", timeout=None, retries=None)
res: 13:31
